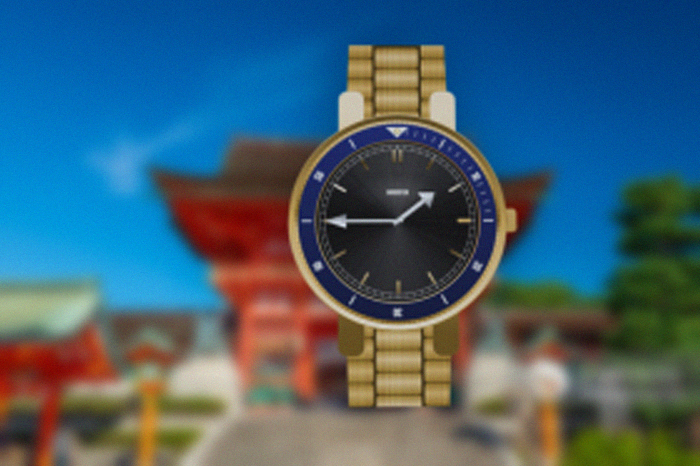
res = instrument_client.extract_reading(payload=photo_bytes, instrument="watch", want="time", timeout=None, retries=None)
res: 1:45
